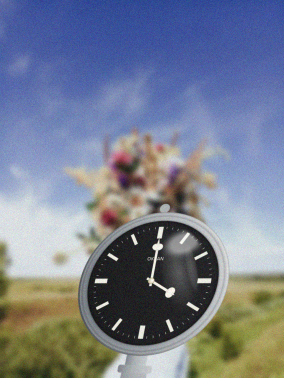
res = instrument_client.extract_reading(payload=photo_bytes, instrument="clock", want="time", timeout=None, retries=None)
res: 4:00
